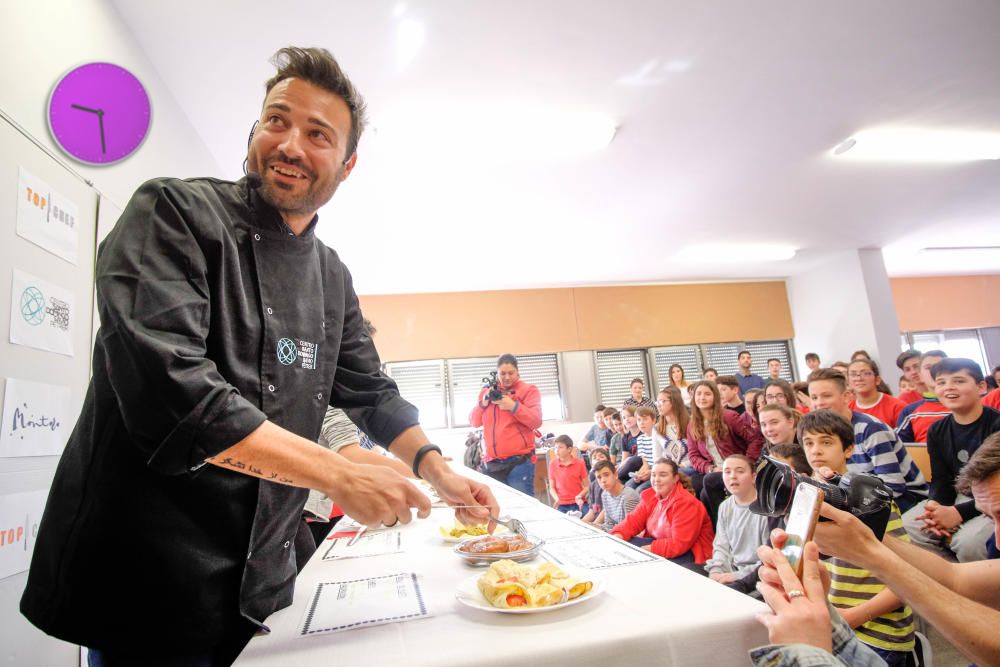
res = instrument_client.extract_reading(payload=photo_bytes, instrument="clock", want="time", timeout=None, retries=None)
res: 9:29
